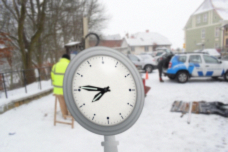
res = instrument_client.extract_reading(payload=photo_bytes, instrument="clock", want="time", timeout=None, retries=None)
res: 7:46
